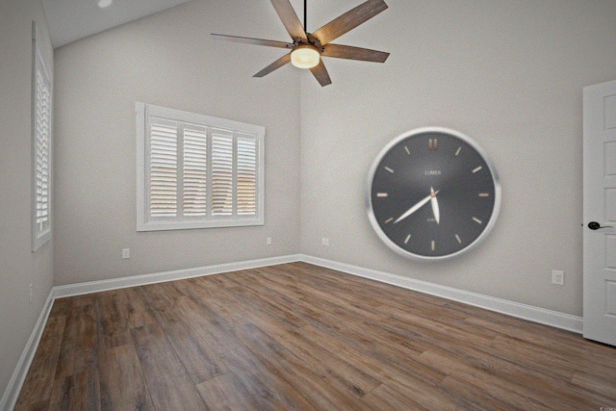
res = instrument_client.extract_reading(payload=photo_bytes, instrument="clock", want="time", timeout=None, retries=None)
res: 5:39
